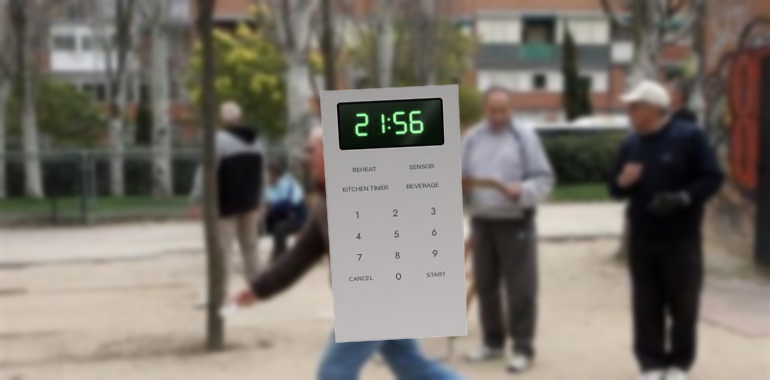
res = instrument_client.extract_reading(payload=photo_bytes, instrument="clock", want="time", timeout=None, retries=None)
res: 21:56
